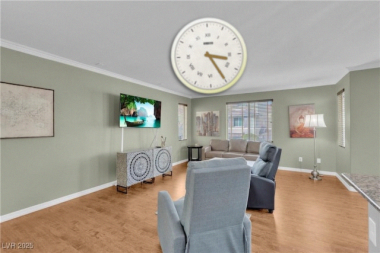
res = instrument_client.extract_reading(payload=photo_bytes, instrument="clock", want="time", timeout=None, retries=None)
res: 3:25
